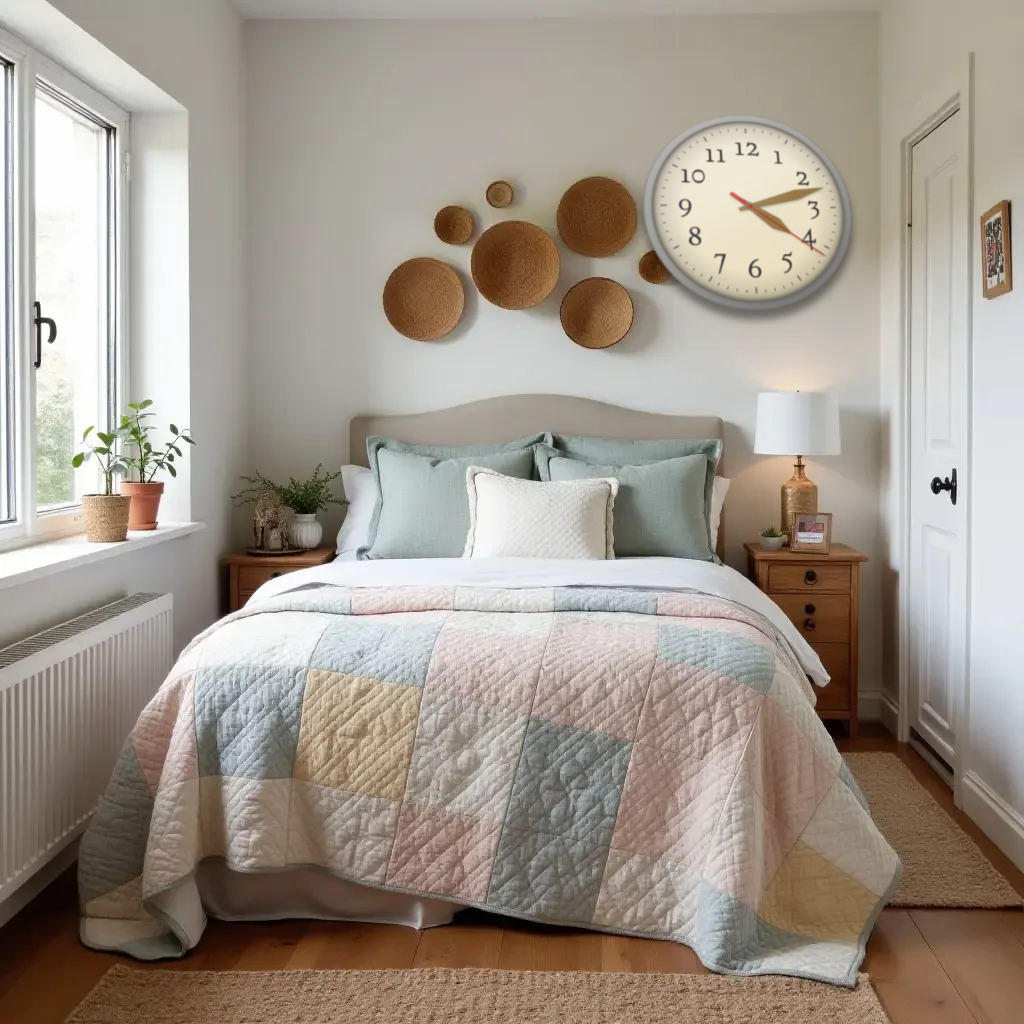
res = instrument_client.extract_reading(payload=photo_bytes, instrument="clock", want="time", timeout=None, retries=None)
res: 4:12:21
